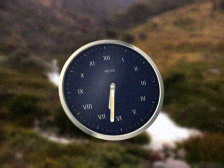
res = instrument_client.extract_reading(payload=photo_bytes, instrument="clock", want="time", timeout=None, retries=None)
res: 6:32
